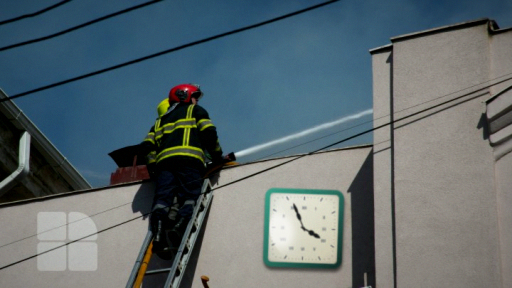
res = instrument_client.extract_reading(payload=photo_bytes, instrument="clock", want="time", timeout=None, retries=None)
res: 3:56
